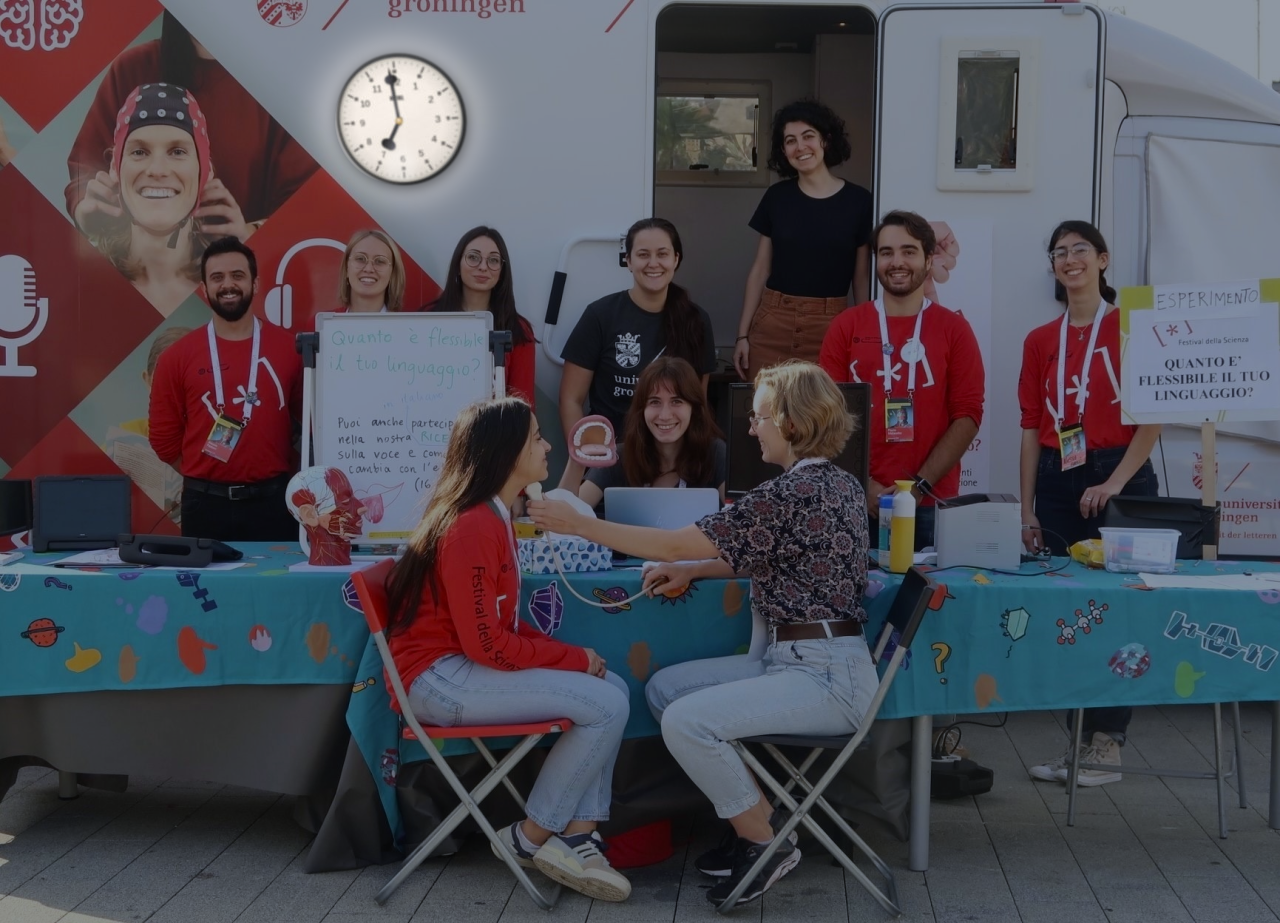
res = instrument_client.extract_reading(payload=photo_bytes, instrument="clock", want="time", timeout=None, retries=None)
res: 6:59
